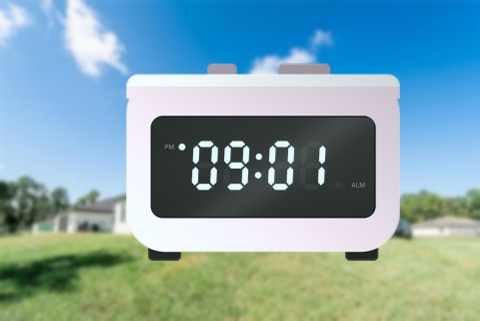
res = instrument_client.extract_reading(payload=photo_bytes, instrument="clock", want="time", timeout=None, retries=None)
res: 9:01
